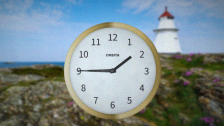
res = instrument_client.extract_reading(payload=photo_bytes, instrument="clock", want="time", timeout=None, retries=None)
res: 1:45
